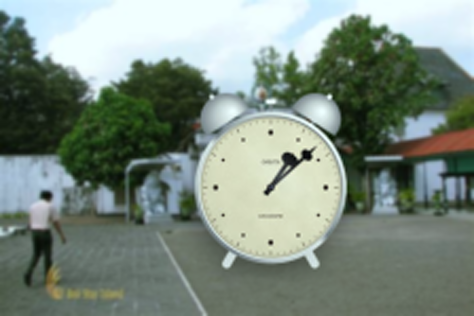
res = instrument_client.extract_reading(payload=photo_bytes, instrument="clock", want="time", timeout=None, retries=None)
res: 1:08
